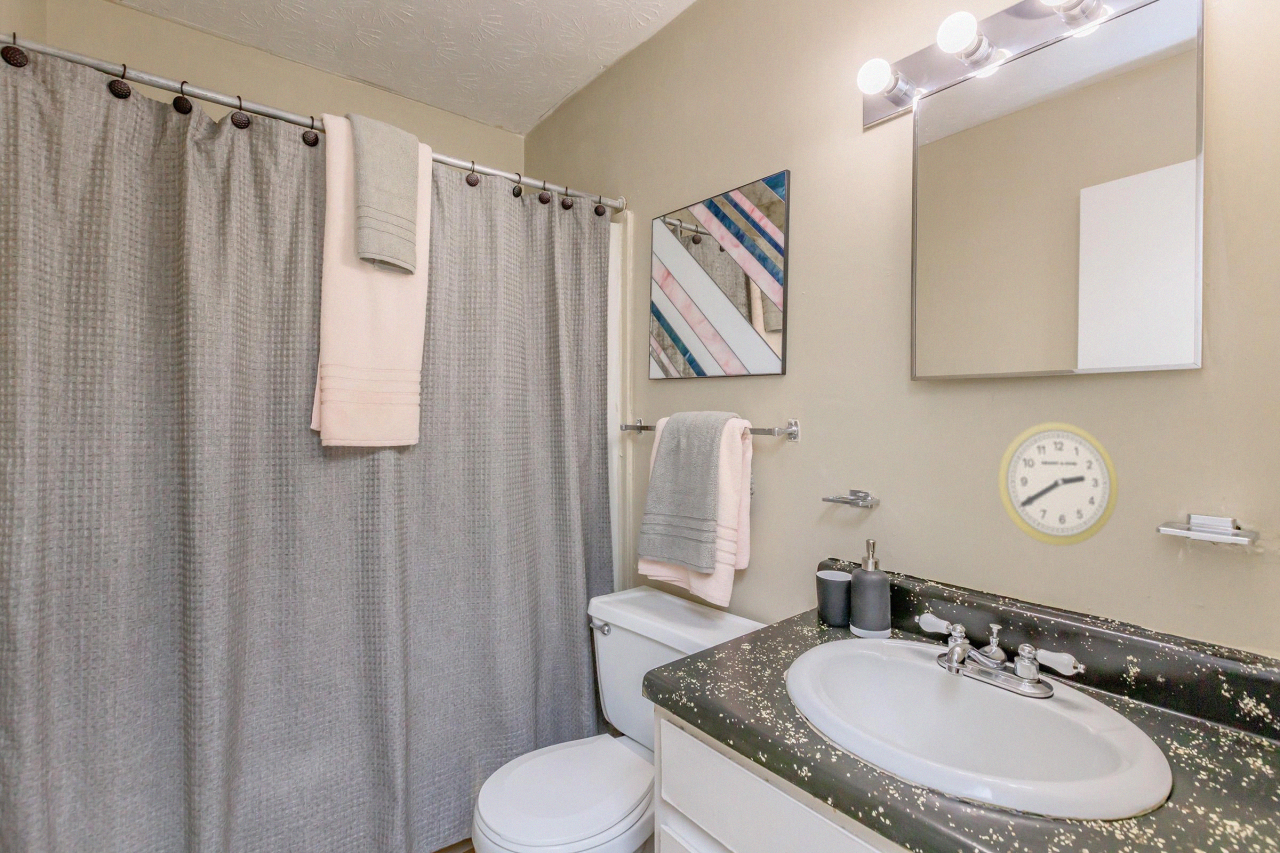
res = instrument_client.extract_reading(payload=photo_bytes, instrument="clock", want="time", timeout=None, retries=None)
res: 2:40
